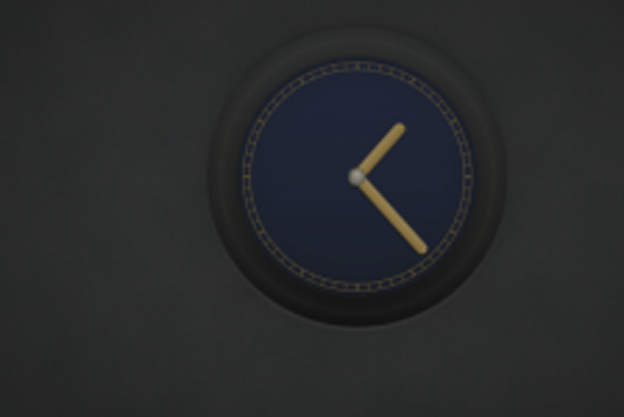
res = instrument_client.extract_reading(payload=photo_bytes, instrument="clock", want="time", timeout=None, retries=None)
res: 1:23
